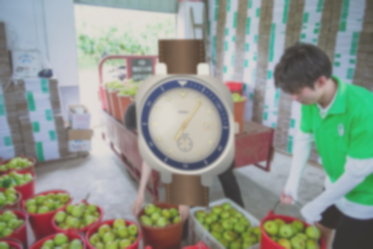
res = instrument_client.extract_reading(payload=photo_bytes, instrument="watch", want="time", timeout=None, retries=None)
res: 7:06
